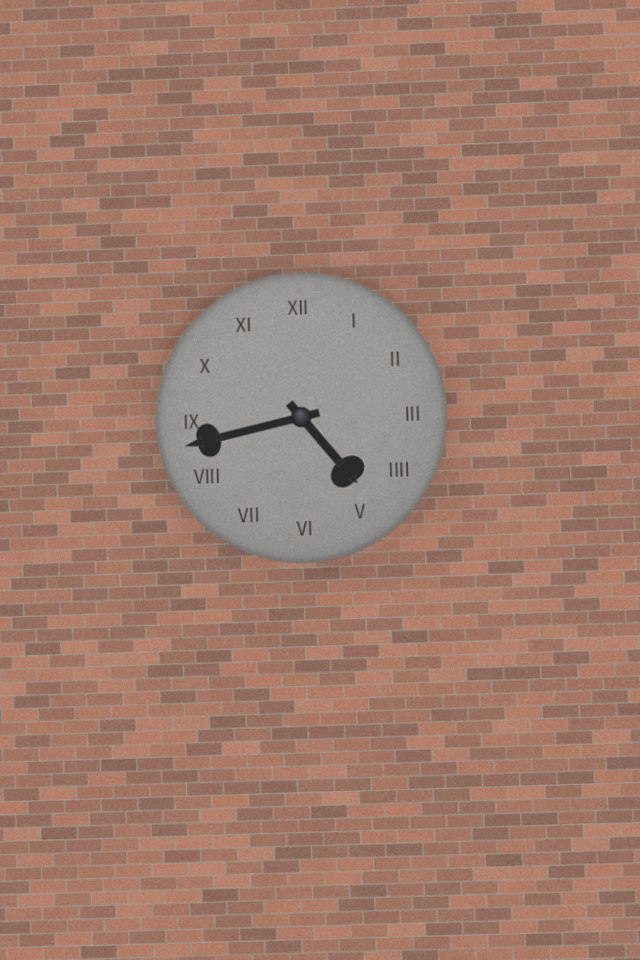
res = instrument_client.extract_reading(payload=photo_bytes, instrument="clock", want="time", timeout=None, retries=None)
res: 4:43
